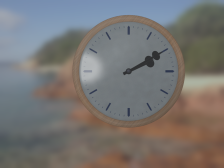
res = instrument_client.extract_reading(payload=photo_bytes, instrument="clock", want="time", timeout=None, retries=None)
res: 2:10
